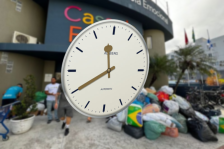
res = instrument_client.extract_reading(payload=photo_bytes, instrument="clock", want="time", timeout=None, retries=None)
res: 11:40
